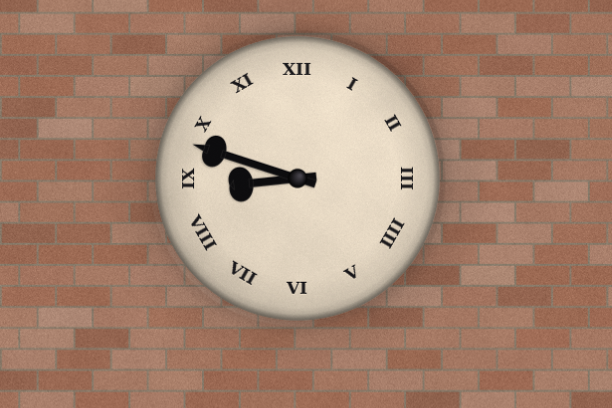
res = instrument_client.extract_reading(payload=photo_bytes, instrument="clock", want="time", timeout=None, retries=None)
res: 8:48
